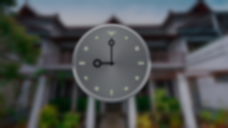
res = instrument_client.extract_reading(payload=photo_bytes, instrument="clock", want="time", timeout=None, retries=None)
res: 9:00
